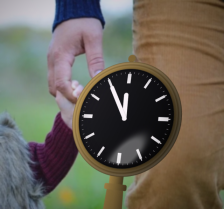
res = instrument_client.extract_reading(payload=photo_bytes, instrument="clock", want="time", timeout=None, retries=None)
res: 11:55
